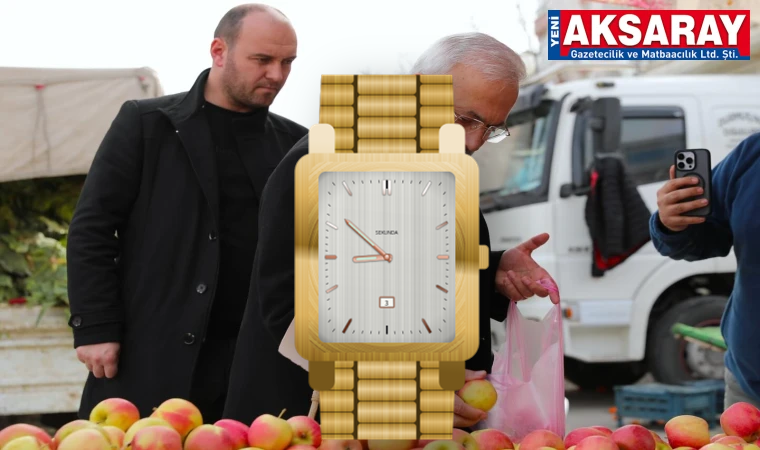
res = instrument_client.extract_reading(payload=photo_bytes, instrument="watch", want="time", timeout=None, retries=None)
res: 8:52
